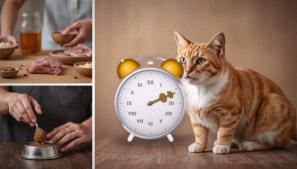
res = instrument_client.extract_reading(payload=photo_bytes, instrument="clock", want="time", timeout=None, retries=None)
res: 2:11
